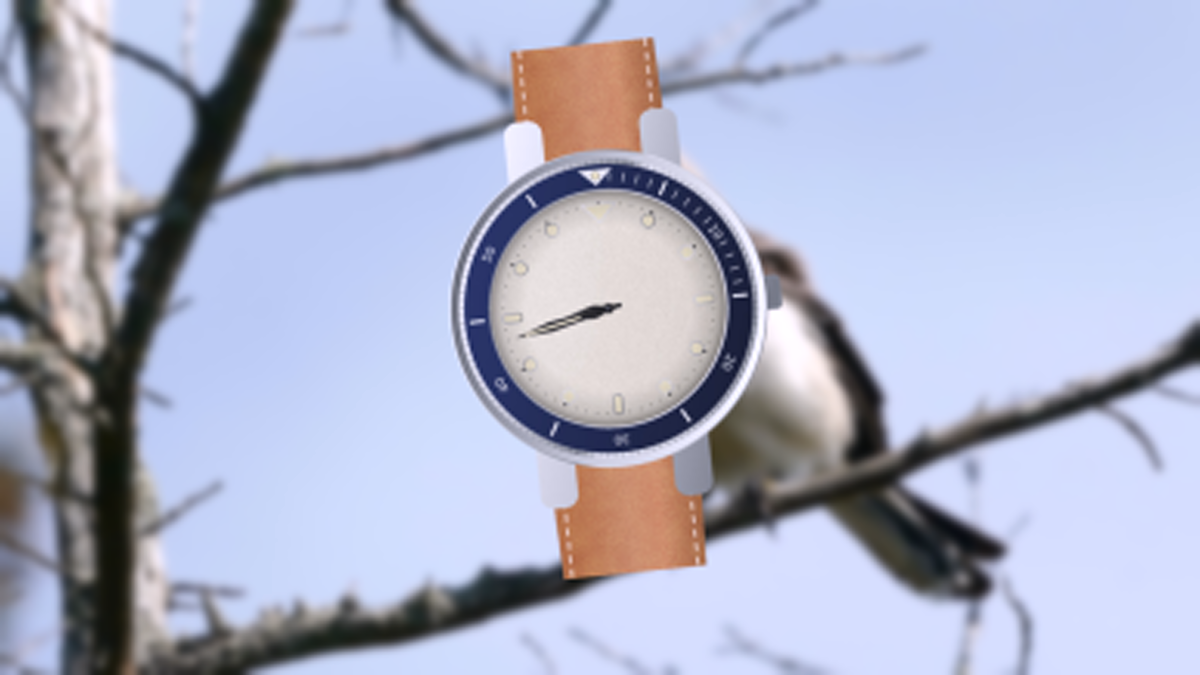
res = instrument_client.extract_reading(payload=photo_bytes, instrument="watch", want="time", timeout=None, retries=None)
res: 8:43
